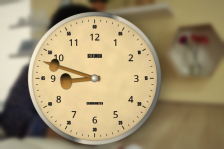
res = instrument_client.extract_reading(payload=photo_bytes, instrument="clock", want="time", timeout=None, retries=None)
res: 8:48
